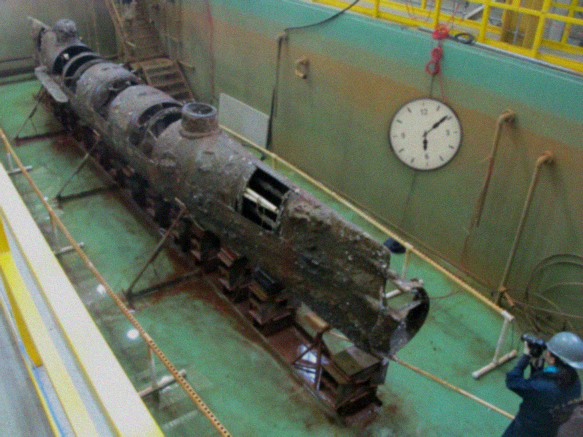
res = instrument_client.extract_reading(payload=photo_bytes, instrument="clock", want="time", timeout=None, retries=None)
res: 6:09
